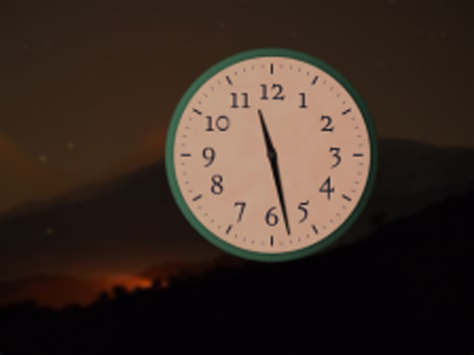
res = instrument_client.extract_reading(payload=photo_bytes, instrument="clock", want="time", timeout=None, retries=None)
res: 11:28
